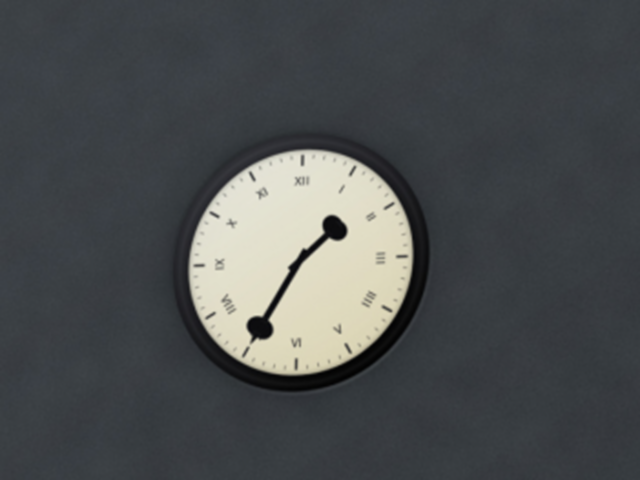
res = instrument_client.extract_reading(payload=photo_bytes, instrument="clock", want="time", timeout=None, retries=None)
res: 1:35
